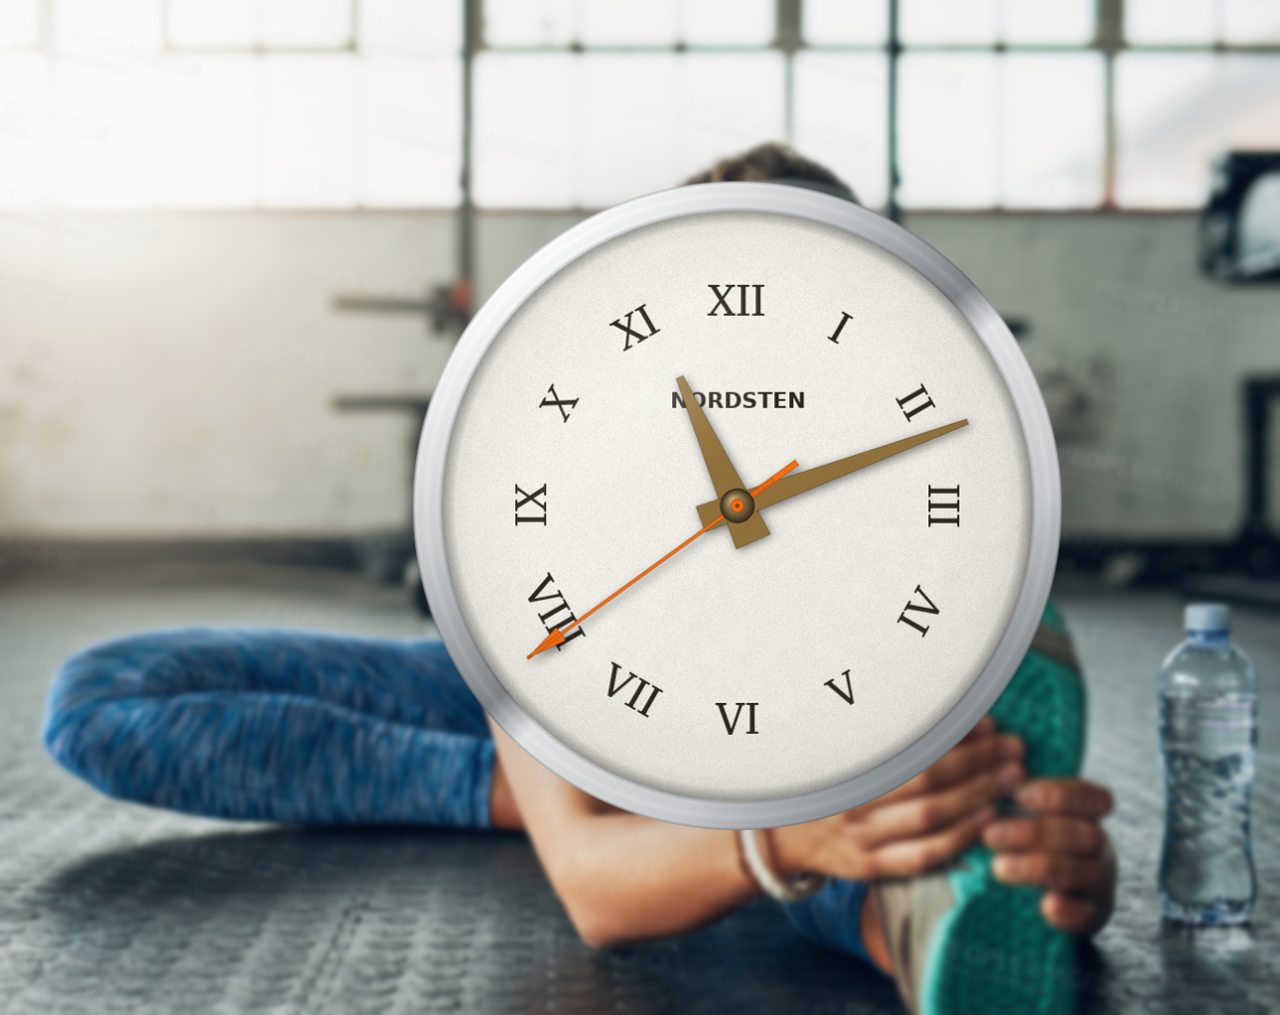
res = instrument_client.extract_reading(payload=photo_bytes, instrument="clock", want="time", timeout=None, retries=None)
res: 11:11:39
